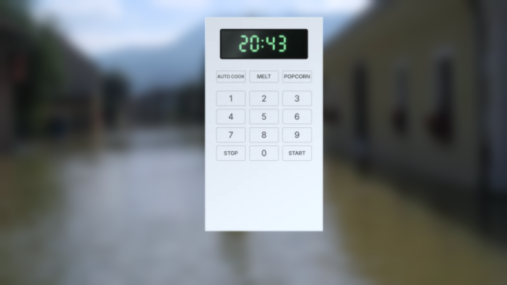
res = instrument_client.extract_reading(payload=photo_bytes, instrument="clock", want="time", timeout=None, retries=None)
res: 20:43
